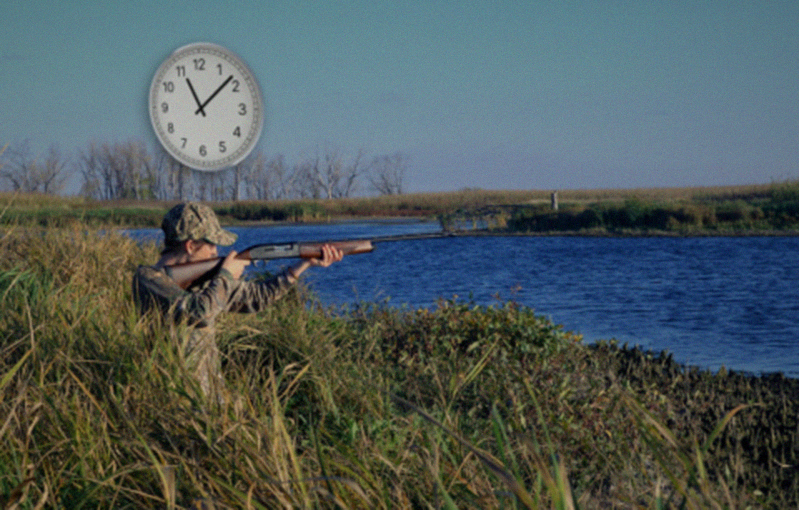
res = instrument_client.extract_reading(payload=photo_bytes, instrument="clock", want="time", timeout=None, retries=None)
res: 11:08
